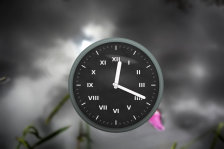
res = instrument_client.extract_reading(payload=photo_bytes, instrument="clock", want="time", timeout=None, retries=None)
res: 12:19
